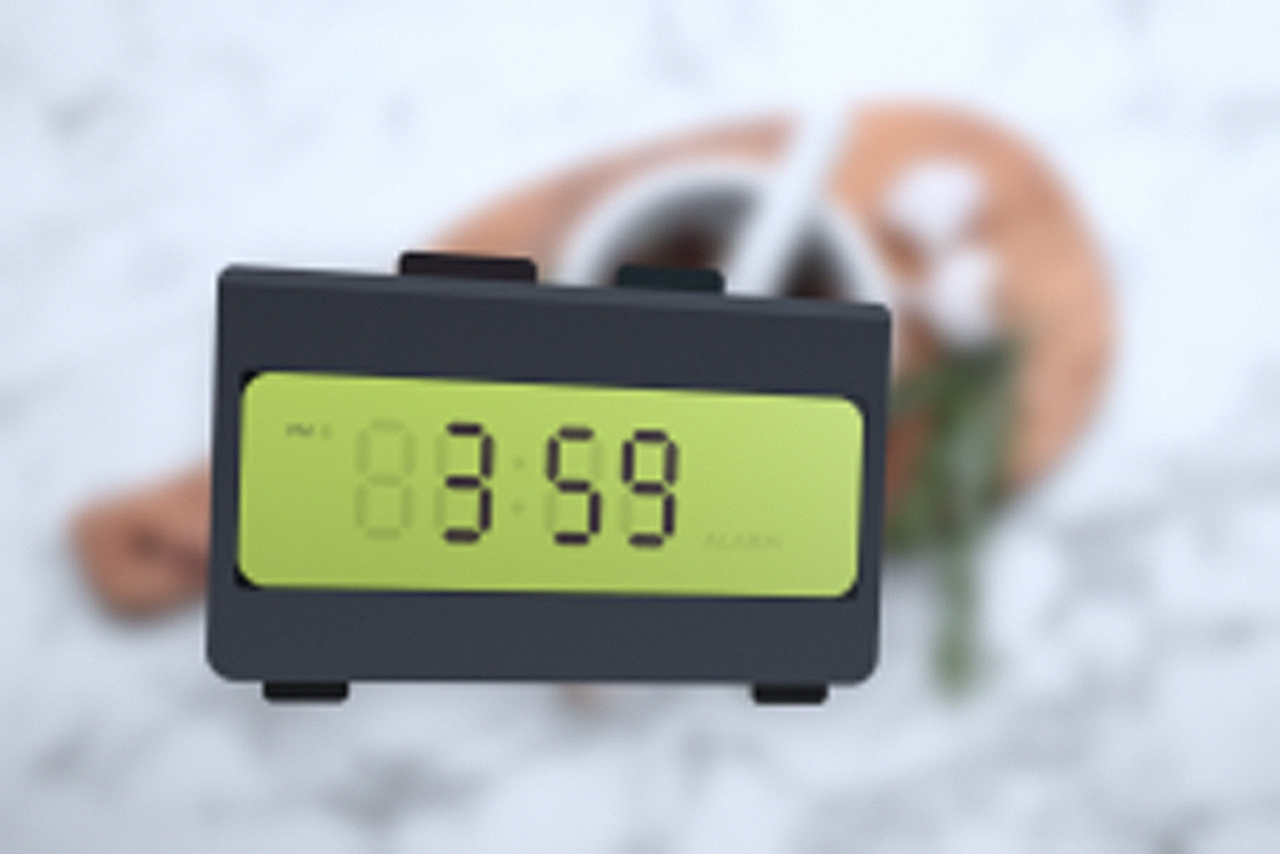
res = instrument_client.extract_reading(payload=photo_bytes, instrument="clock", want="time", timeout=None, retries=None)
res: 3:59
